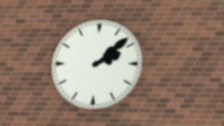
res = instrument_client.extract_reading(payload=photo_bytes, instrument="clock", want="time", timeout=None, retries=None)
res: 2:08
